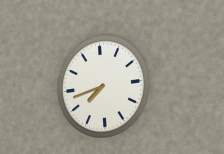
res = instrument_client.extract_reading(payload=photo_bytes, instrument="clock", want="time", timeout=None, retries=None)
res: 7:43
